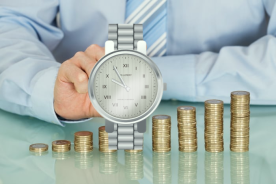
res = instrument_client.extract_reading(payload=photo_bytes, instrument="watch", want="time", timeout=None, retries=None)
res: 9:55
